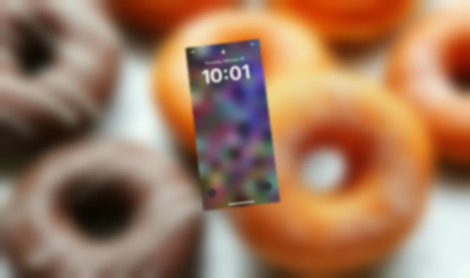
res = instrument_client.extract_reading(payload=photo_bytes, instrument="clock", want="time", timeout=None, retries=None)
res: 10:01
